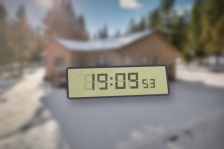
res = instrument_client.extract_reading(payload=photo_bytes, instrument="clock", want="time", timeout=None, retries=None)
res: 19:09:53
